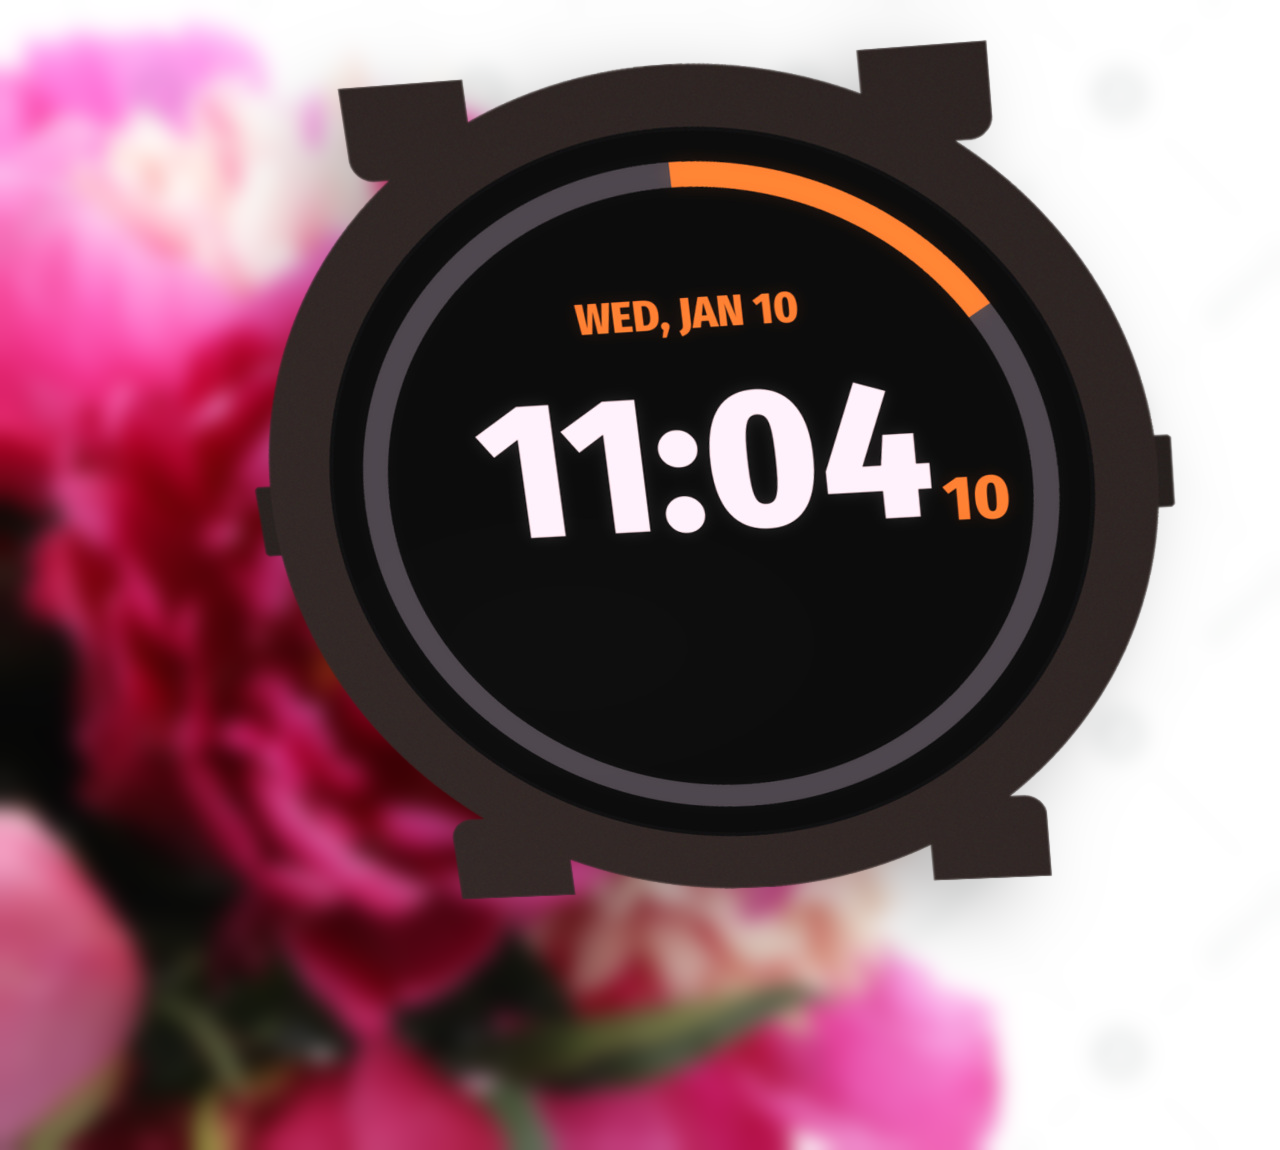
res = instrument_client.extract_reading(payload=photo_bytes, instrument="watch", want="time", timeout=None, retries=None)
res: 11:04:10
